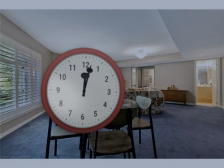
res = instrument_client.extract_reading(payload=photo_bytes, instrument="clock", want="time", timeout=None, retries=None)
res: 12:02
